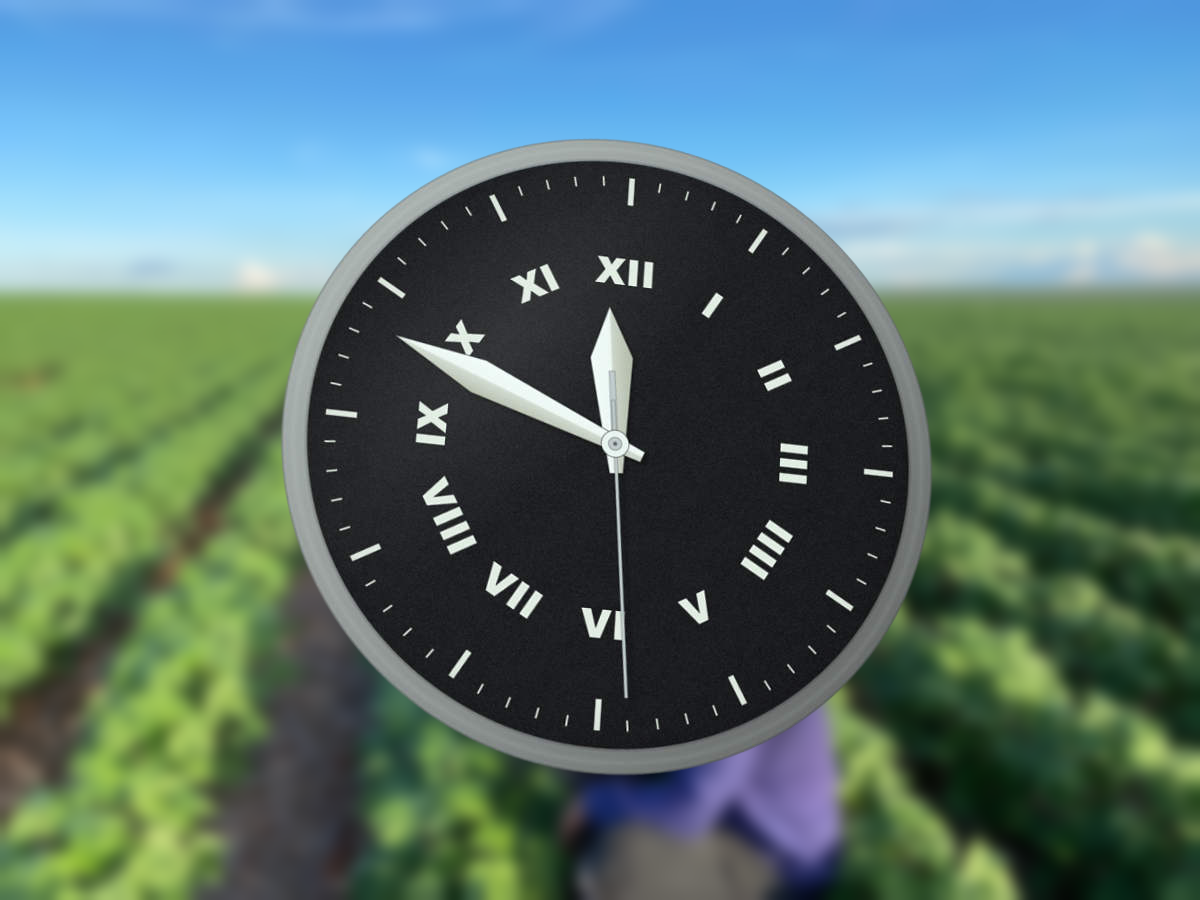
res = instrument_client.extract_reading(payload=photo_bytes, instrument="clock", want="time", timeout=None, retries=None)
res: 11:48:29
